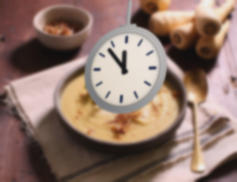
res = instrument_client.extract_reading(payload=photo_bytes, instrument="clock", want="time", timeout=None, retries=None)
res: 11:53
